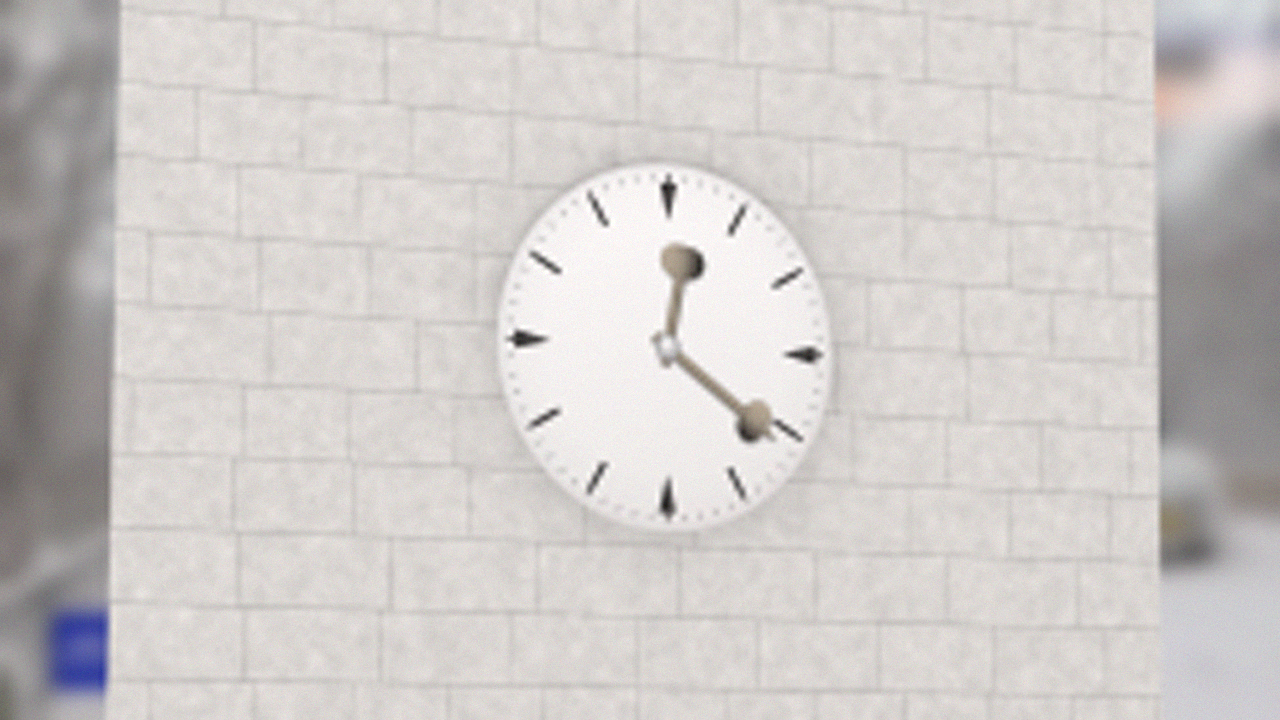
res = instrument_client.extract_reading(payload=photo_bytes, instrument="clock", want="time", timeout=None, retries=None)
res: 12:21
